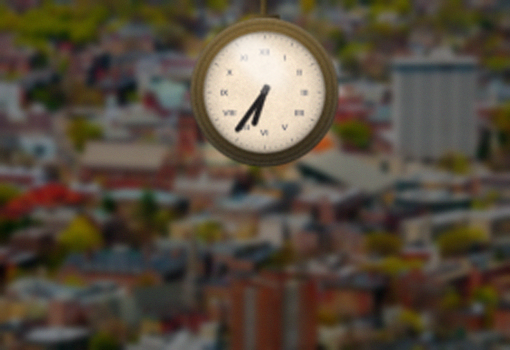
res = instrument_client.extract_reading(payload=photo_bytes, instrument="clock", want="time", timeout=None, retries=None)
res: 6:36
